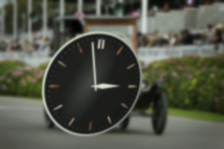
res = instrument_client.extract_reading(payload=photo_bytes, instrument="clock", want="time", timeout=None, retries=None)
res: 2:58
